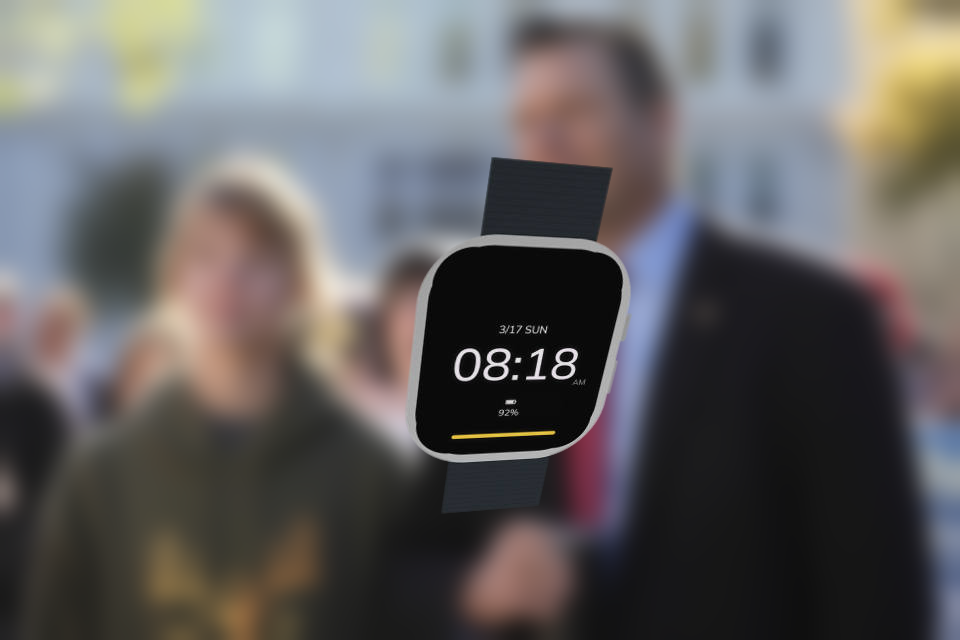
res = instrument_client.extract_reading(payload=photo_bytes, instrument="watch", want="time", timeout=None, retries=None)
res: 8:18
